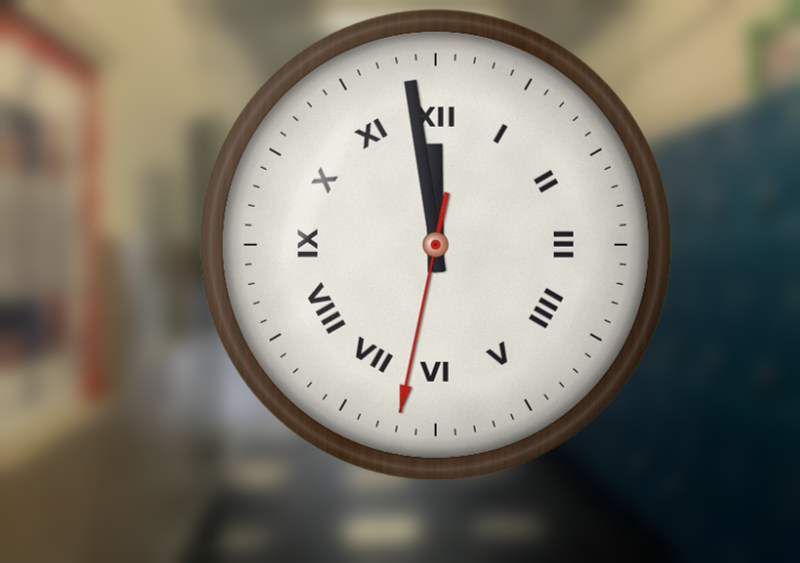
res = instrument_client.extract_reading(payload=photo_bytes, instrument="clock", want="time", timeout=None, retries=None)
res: 11:58:32
